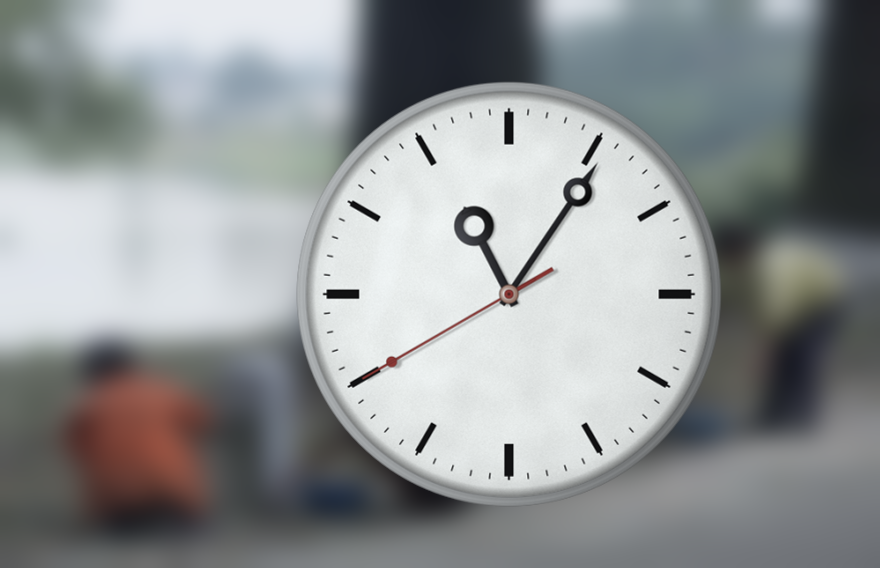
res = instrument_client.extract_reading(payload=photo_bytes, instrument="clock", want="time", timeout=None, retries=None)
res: 11:05:40
